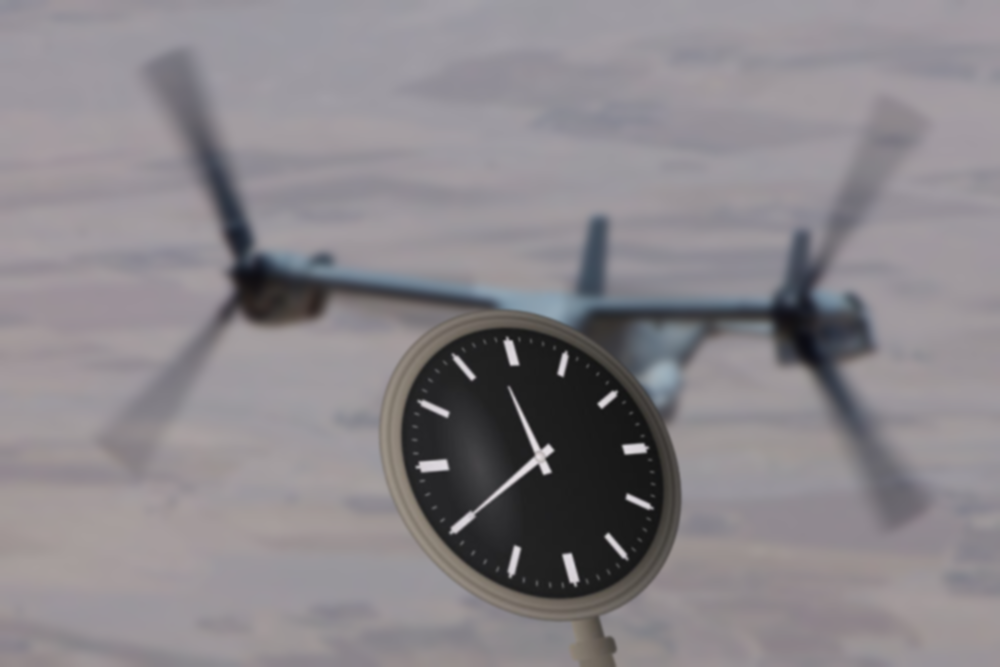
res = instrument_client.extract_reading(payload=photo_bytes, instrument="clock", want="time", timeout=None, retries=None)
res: 11:40
